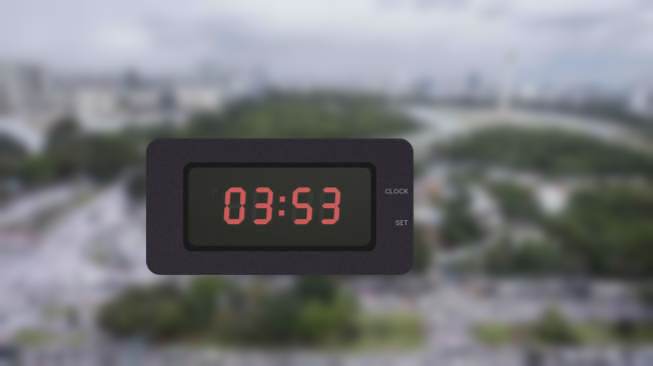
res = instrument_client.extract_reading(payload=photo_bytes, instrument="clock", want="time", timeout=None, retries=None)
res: 3:53
